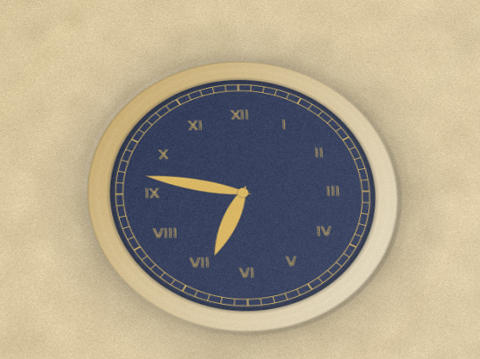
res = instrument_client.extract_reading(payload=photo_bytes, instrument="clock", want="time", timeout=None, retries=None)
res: 6:47
